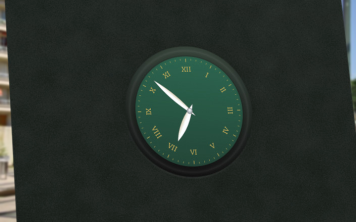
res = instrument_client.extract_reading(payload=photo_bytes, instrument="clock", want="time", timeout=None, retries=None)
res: 6:52
